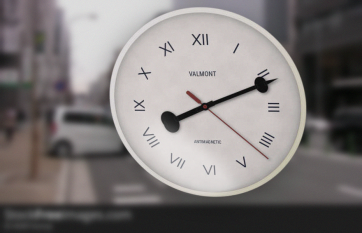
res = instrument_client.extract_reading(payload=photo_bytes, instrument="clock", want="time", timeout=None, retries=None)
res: 8:11:22
